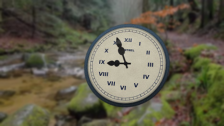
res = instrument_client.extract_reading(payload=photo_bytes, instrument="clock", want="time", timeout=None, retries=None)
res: 8:56
